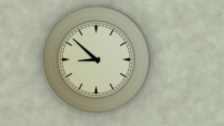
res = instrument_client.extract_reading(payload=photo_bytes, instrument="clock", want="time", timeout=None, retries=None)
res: 8:52
